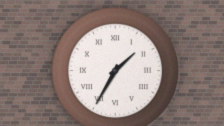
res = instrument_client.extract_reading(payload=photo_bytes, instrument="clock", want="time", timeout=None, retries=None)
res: 1:35
